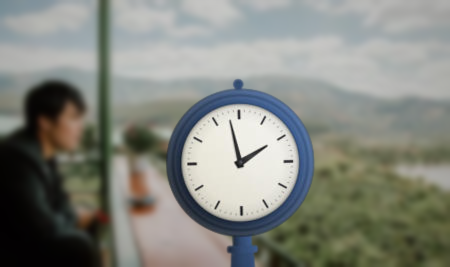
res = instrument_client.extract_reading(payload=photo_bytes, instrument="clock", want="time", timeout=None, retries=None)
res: 1:58
